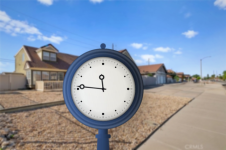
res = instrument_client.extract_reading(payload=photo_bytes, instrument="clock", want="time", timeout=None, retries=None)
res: 11:46
